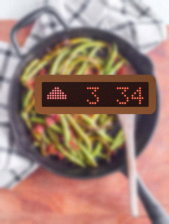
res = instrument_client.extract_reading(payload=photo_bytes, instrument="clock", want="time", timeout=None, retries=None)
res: 3:34
